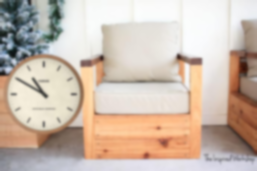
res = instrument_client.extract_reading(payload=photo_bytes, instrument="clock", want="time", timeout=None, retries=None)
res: 10:50
